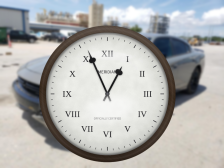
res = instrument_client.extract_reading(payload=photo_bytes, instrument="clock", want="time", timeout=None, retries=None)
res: 12:56
